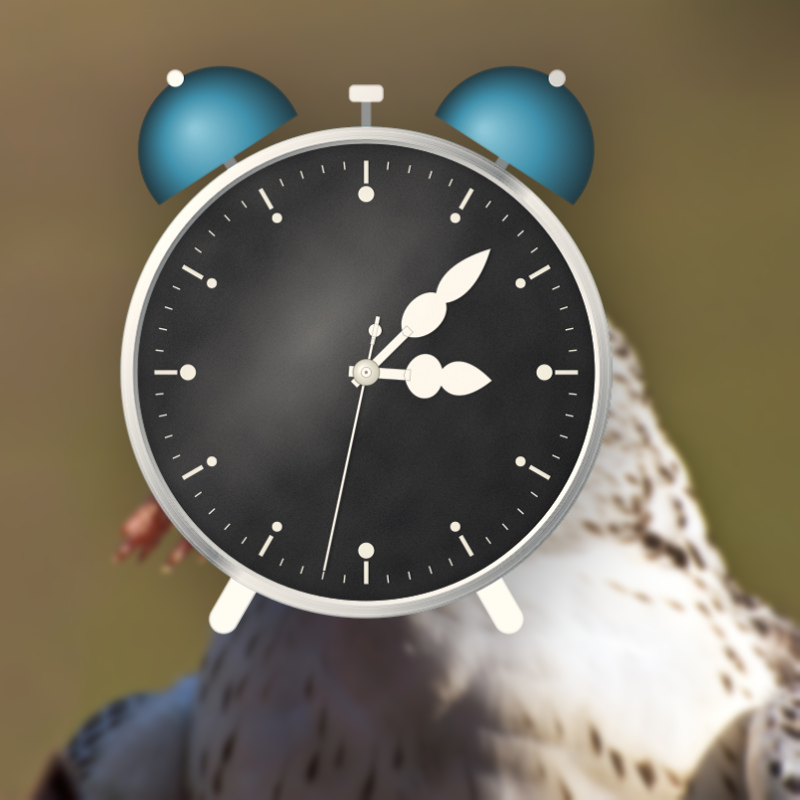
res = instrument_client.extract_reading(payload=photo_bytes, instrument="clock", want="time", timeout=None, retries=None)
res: 3:07:32
